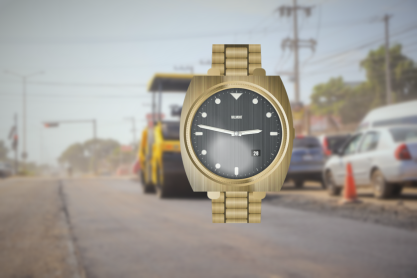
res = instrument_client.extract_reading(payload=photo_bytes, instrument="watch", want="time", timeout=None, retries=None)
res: 2:47
